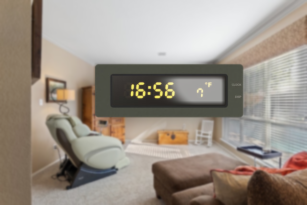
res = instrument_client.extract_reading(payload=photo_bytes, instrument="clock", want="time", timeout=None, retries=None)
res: 16:56
